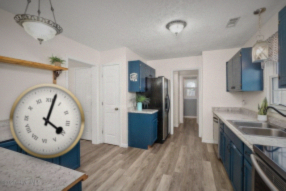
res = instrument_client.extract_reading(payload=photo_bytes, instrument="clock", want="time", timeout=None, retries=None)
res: 4:02
